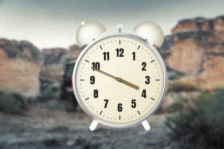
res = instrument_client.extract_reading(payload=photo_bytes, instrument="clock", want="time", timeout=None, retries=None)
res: 3:49
